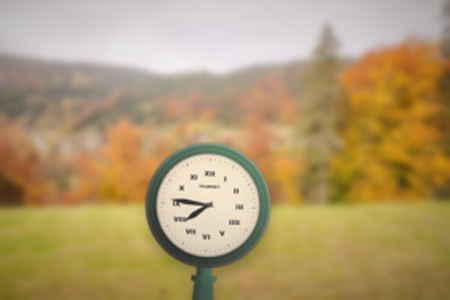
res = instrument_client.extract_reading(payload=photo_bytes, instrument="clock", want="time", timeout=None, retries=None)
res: 7:46
